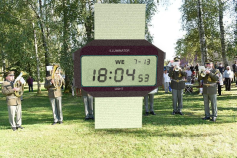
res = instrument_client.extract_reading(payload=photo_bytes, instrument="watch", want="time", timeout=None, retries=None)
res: 18:04:53
